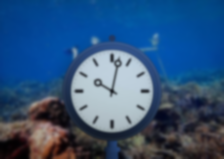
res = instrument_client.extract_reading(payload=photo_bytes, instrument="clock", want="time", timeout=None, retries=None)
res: 10:02
